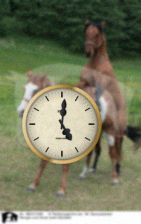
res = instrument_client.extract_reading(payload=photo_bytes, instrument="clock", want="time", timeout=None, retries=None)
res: 5:01
